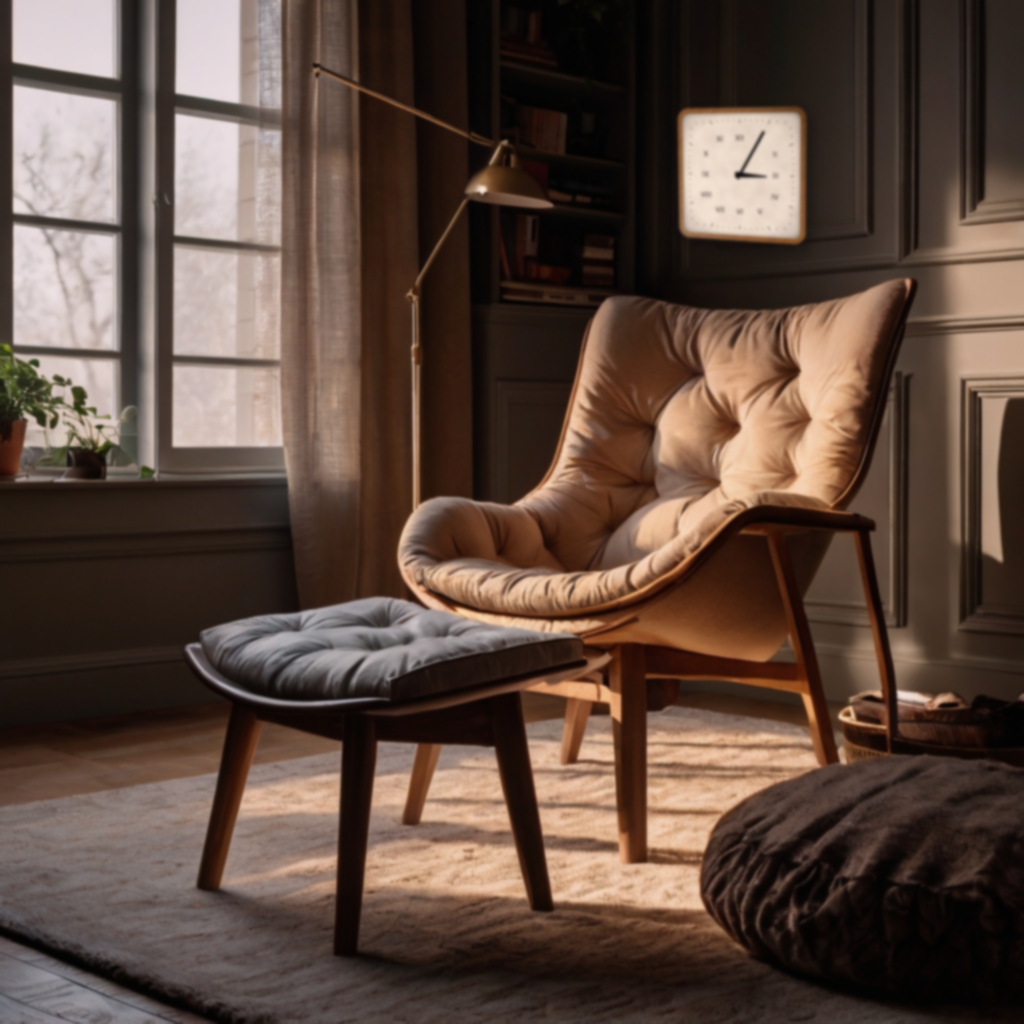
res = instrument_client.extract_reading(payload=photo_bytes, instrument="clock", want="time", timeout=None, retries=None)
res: 3:05
